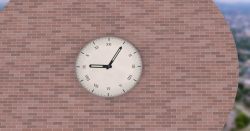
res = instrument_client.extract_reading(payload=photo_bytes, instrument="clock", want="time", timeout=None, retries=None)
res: 9:05
